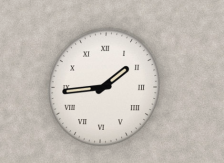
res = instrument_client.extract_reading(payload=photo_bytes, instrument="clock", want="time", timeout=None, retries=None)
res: 1:44
